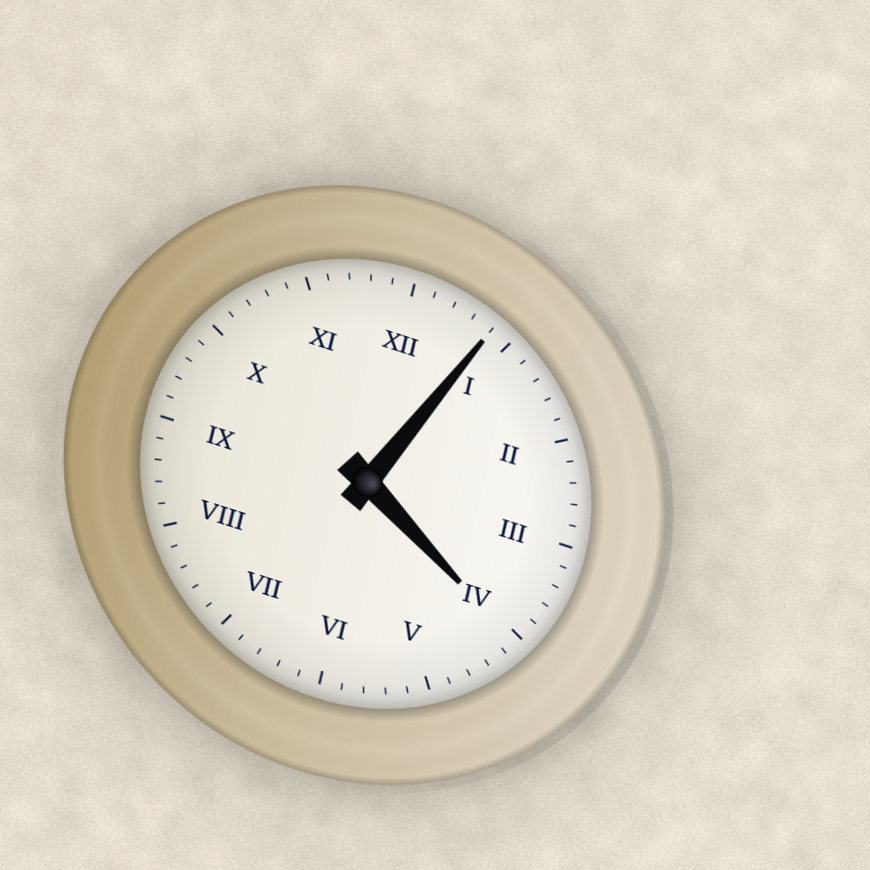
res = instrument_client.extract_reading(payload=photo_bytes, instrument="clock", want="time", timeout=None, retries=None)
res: 4:04
